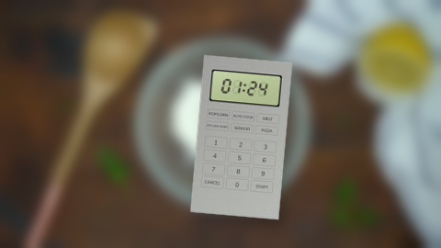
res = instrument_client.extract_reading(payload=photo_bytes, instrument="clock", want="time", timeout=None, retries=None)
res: 1:24
